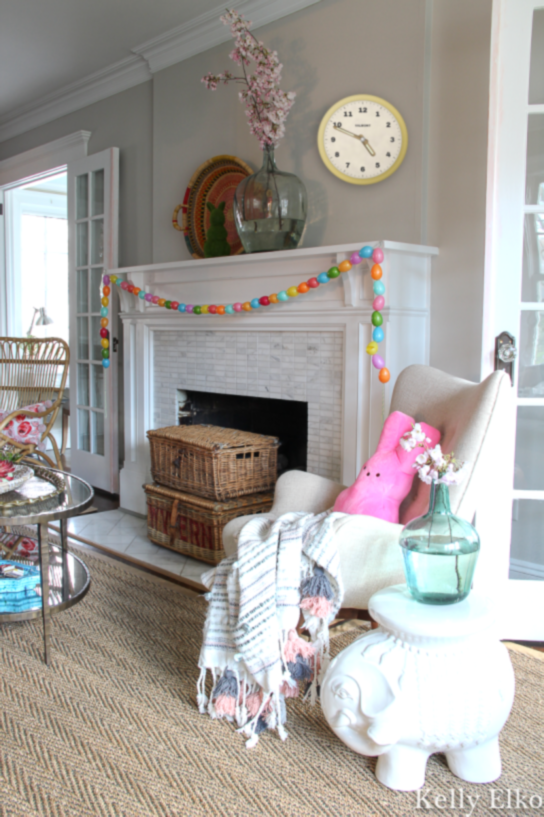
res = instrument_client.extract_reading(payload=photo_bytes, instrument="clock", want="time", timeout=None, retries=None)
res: 4:49
